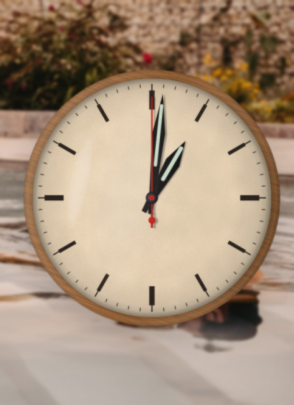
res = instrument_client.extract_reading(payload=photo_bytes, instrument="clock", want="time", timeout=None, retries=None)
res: 1:01:00
